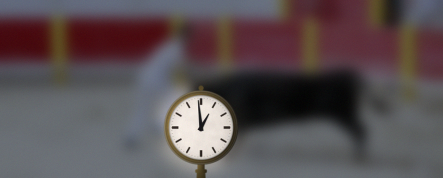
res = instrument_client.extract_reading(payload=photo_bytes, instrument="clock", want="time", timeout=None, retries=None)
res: 12:59
